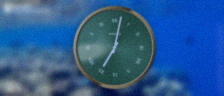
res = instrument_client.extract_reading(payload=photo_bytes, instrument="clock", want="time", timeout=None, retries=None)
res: 7:02
